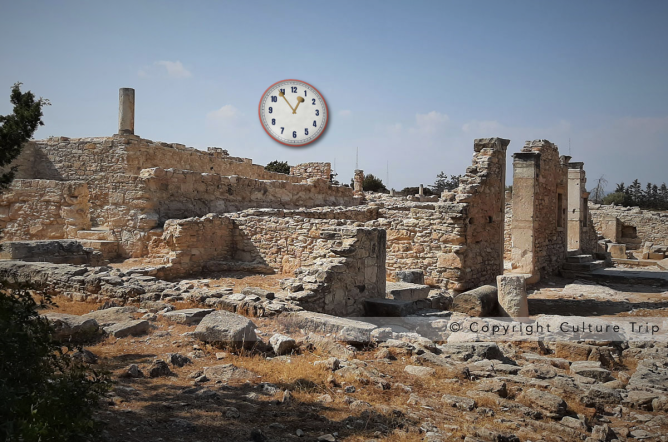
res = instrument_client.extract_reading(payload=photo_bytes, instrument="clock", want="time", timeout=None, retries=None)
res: 12:54
